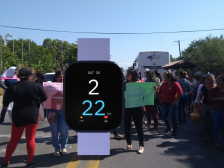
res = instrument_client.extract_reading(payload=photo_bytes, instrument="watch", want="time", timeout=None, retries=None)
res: 2:22
